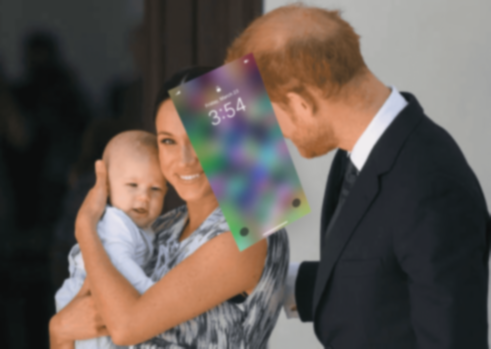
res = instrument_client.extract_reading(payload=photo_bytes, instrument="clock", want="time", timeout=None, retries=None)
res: 3:54
